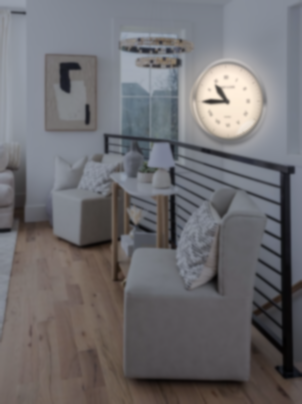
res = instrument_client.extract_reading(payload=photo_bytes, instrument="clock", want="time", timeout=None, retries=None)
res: 10:45
